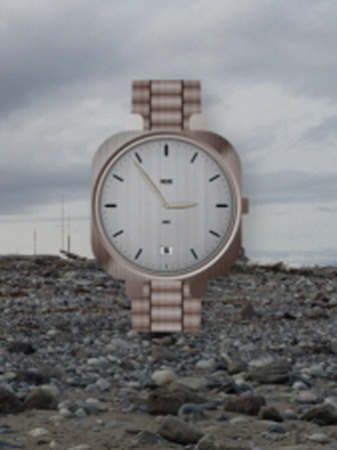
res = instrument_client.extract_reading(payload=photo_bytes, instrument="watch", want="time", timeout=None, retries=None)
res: 2:54
